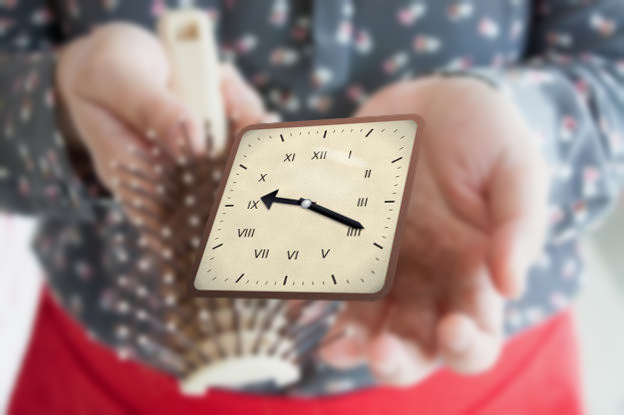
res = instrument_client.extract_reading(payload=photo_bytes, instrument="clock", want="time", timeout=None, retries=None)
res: 9:19
